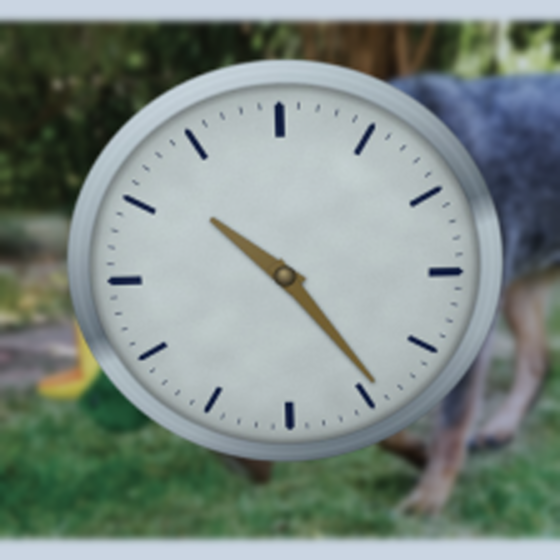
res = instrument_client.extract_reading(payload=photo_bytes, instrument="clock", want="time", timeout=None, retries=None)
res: 10:24
